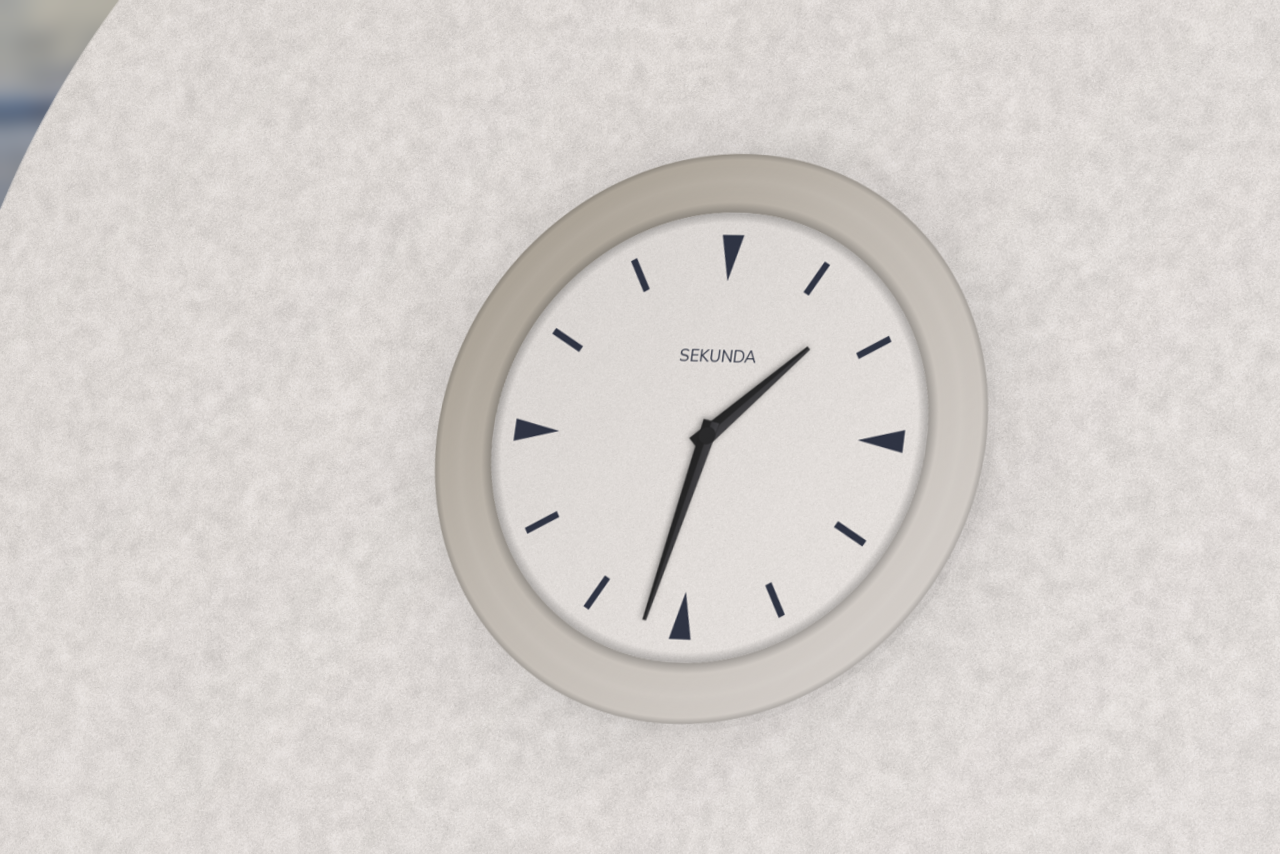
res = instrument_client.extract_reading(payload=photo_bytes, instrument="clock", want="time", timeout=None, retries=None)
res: 1:32
